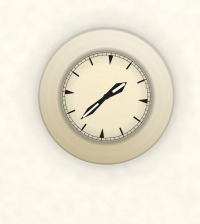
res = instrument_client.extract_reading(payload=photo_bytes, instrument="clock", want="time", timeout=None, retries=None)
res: 1:37
